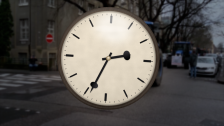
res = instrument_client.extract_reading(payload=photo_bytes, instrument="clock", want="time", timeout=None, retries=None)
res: 2:34
